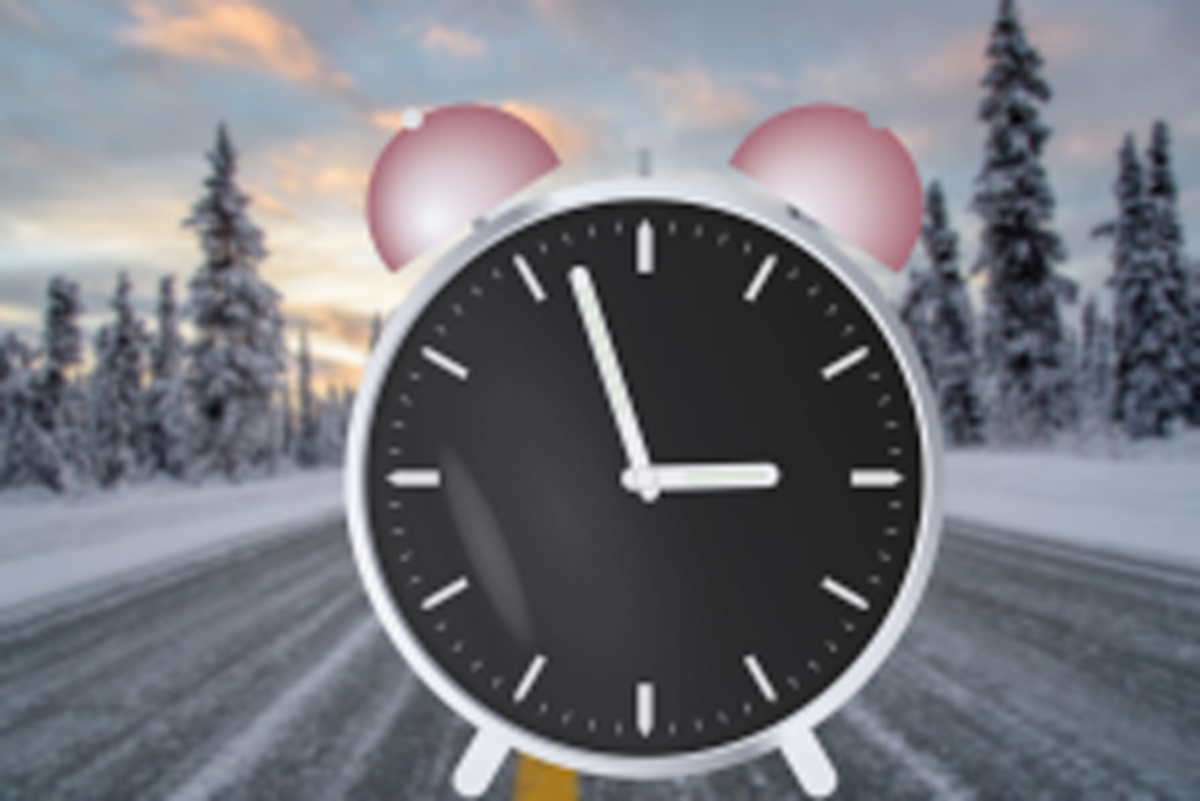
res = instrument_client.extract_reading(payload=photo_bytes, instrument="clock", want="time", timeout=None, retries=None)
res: 2:57
